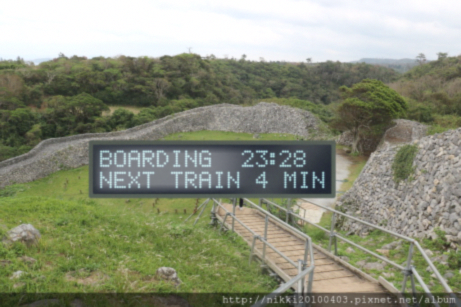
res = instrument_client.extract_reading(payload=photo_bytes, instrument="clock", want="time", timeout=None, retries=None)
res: 23:28
